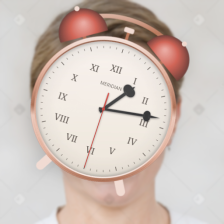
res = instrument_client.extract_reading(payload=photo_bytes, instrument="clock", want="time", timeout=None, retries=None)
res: 1:13:30
